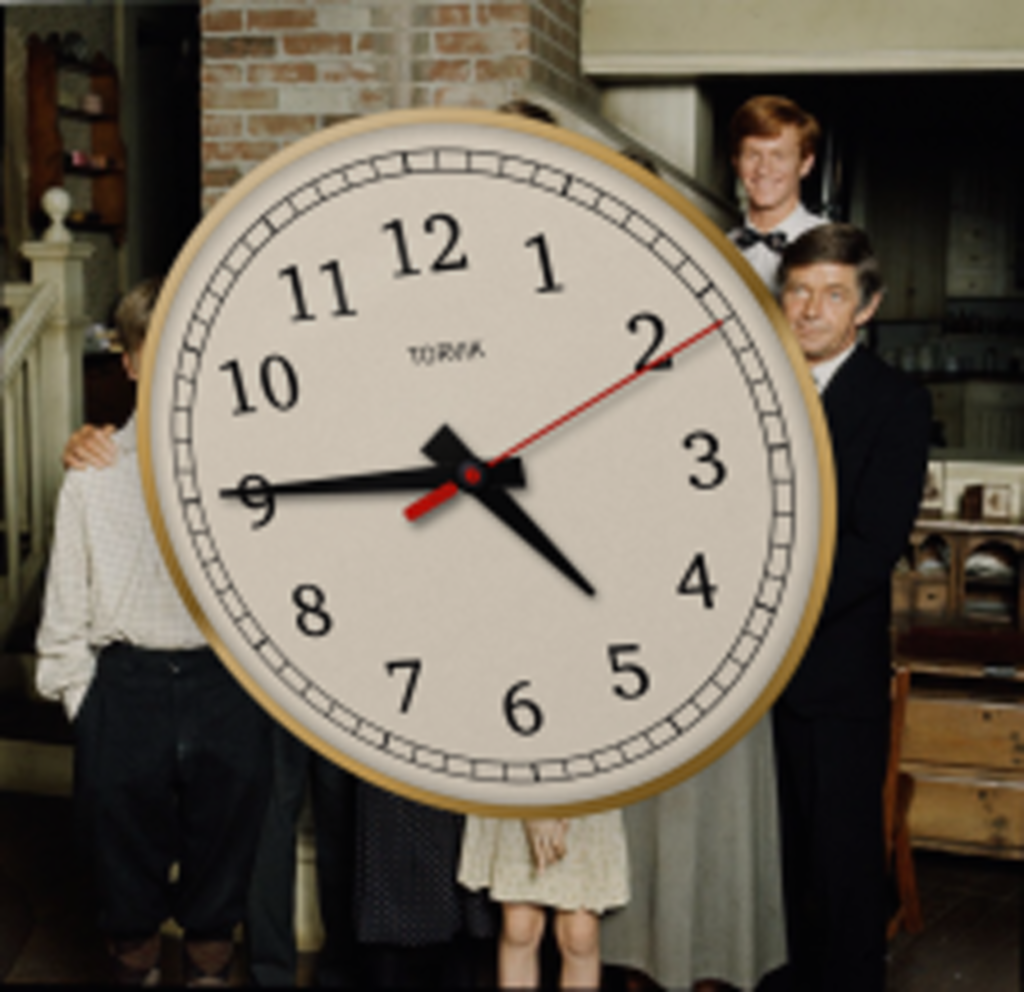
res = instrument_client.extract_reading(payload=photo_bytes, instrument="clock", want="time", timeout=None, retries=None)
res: 4:45:11
